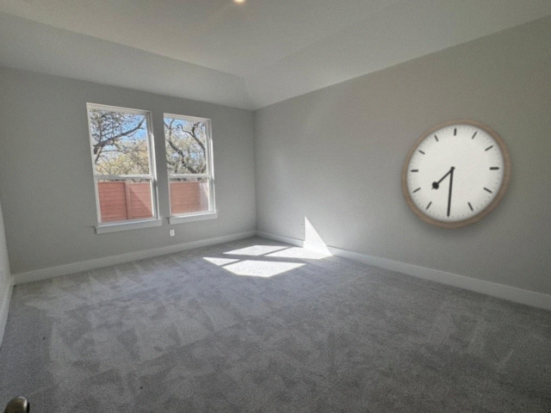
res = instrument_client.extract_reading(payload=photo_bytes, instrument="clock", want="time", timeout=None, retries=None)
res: 7:30
